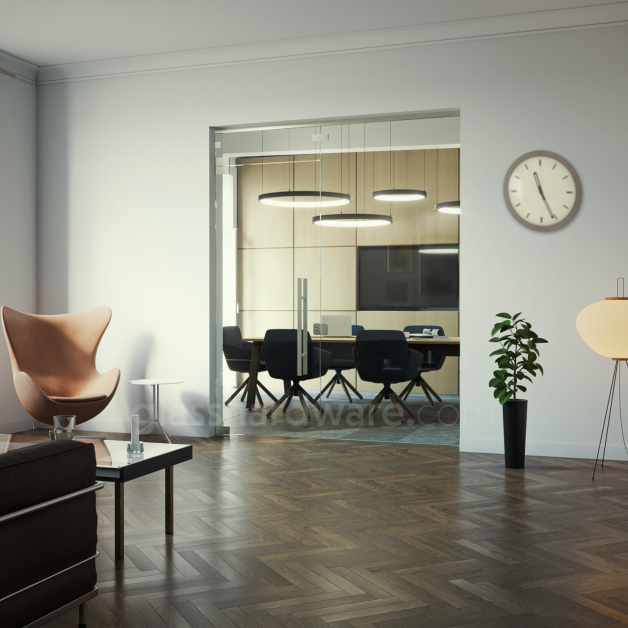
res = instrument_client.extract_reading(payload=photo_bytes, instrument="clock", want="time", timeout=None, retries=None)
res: 11:26
